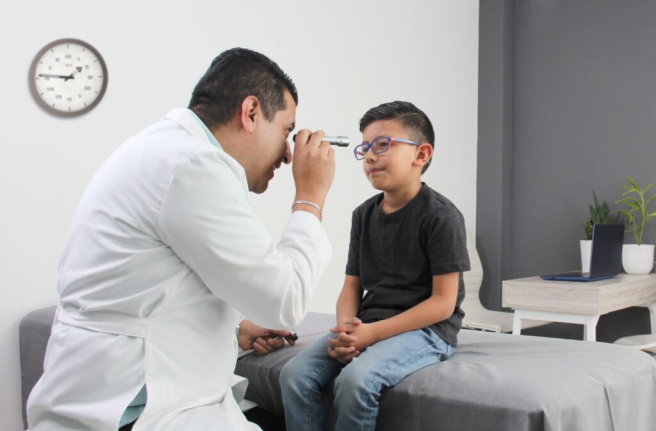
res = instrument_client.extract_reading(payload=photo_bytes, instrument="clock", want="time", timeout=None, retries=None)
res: 1:46
